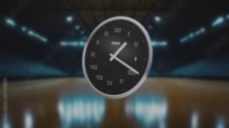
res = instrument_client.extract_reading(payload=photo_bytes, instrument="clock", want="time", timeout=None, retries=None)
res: 1:19
